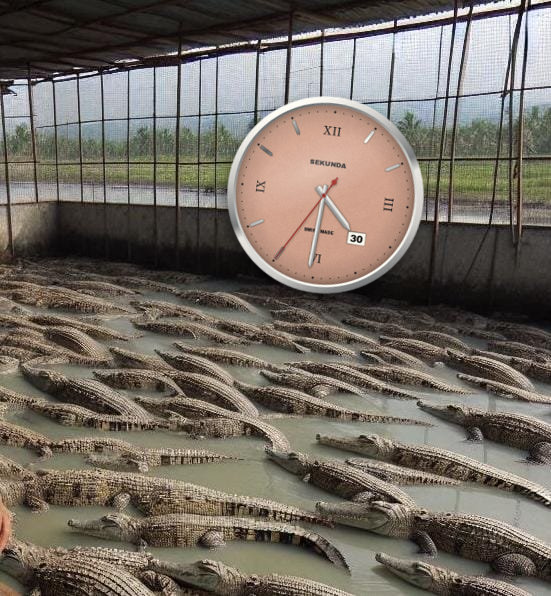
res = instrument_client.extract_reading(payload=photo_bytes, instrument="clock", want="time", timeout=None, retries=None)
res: 4:30:35
